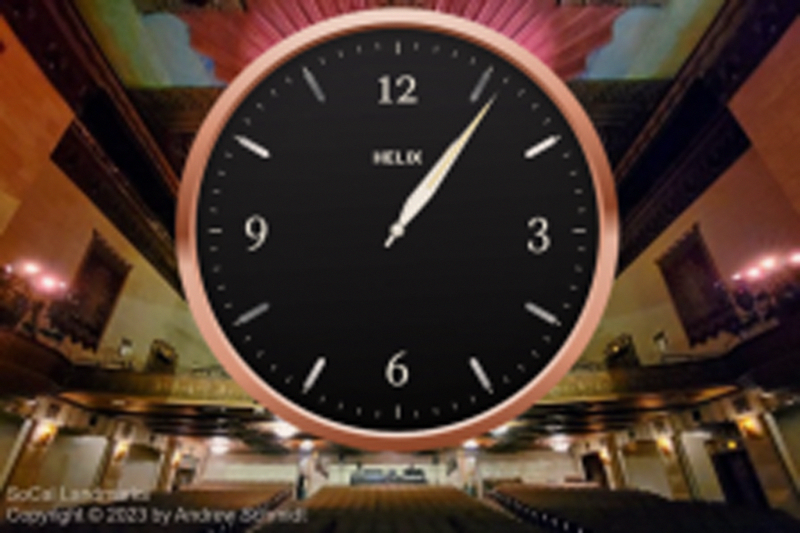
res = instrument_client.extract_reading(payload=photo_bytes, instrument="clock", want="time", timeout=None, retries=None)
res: 1:06
